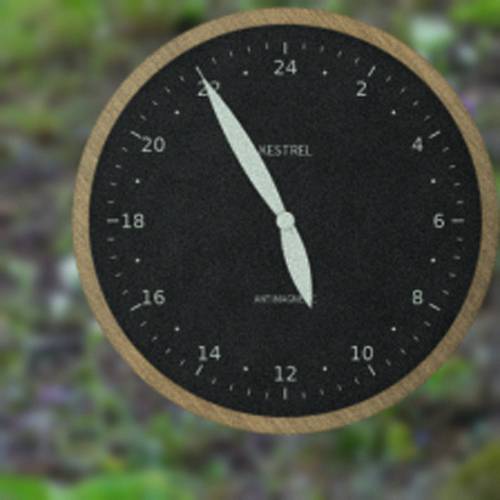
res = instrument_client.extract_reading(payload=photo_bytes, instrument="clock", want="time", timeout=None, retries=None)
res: 10:55
